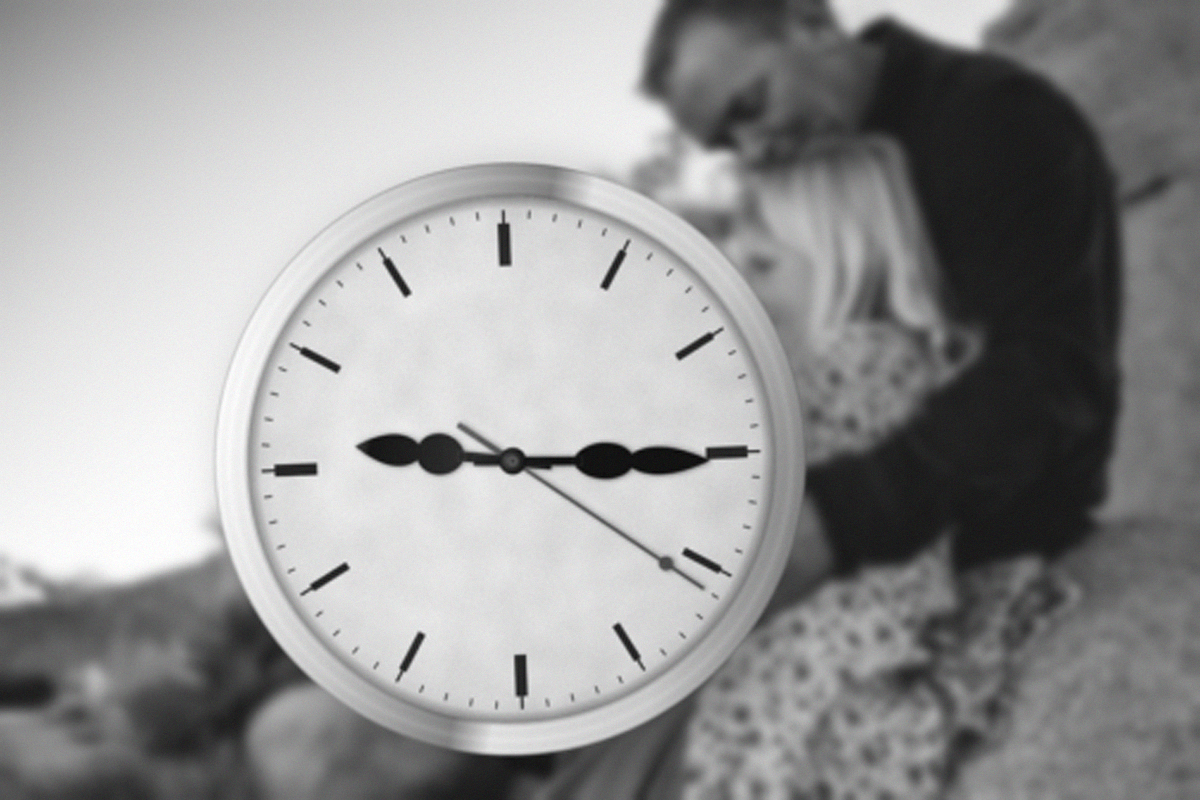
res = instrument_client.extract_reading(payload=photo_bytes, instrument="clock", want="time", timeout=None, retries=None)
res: 9:15:21
